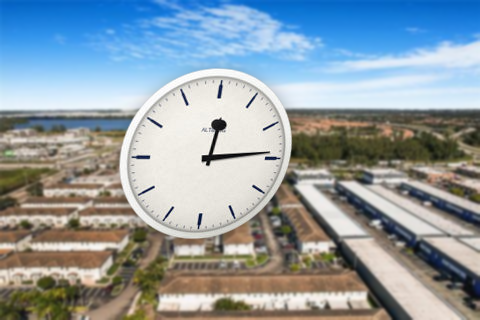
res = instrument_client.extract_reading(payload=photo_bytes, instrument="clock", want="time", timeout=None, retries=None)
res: 12:14
